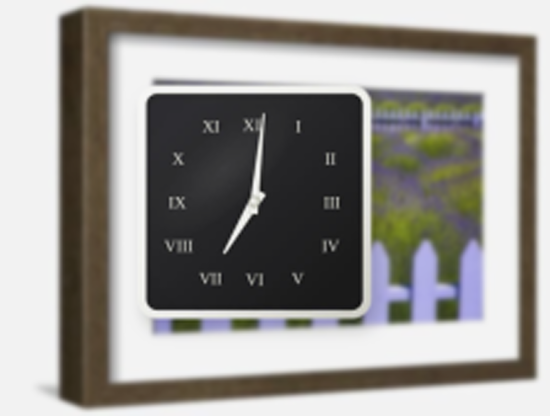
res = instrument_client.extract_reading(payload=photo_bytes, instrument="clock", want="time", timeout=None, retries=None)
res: 7:01
